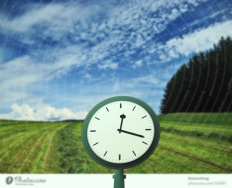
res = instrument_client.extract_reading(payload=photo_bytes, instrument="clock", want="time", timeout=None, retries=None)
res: 12:18
